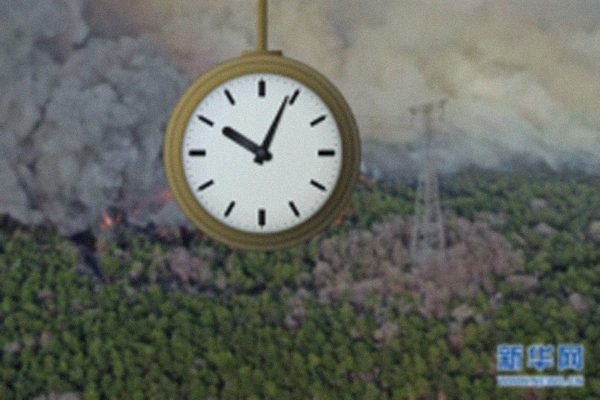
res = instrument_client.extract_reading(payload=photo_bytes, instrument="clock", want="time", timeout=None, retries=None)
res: 10:04
